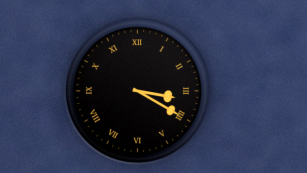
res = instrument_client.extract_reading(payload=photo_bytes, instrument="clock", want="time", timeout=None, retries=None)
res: 3:20
